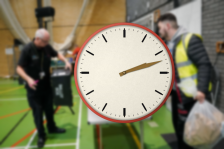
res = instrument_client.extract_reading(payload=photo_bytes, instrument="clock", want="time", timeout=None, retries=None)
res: 2:12
